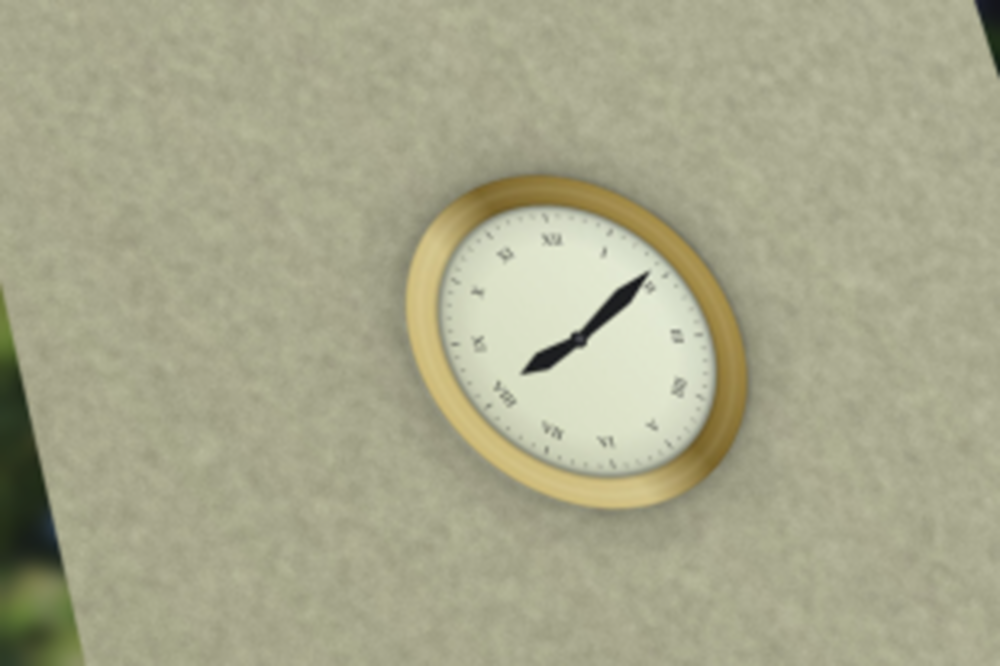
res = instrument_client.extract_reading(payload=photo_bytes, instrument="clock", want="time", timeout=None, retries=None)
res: 8:09
